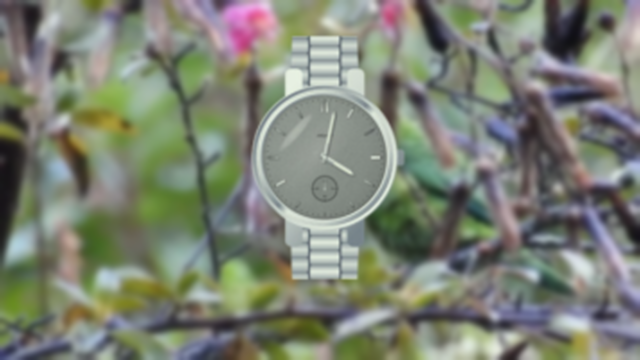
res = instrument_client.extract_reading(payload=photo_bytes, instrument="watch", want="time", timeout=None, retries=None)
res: 4:02
